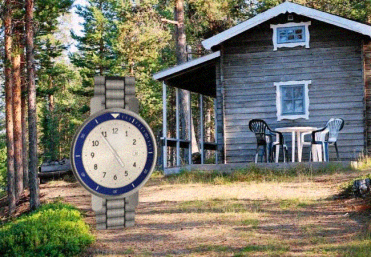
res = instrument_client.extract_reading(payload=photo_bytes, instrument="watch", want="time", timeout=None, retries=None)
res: 4:54
